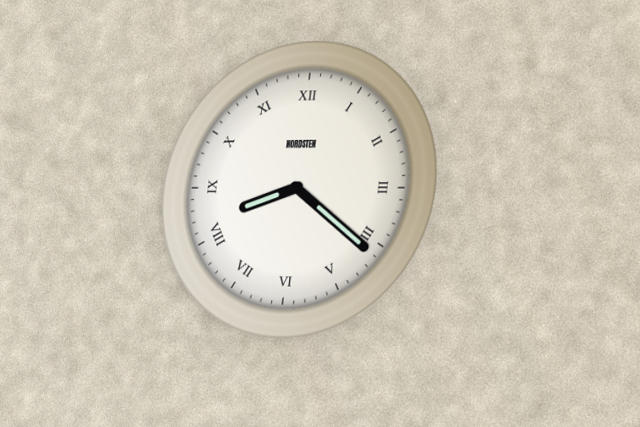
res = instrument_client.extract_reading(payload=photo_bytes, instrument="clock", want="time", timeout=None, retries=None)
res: 8:21
